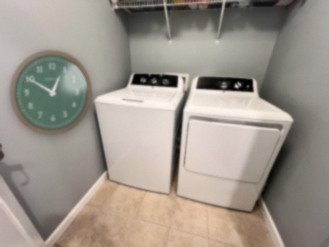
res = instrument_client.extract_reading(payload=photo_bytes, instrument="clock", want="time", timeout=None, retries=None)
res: 12:50
